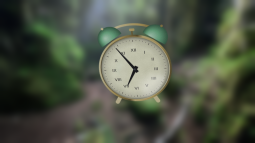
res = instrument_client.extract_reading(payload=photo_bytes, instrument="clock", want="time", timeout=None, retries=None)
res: 6:54
